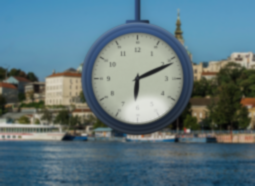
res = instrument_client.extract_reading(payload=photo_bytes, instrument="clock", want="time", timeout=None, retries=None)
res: 6:11
